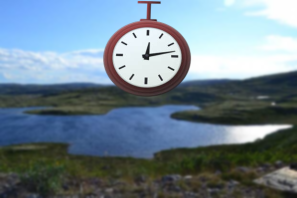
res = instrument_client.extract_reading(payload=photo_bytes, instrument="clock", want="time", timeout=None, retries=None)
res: 12:13
